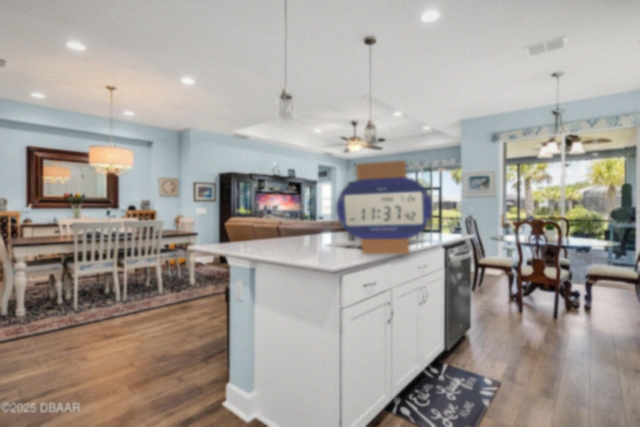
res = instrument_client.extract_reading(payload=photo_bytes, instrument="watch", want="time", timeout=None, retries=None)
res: 11:37
